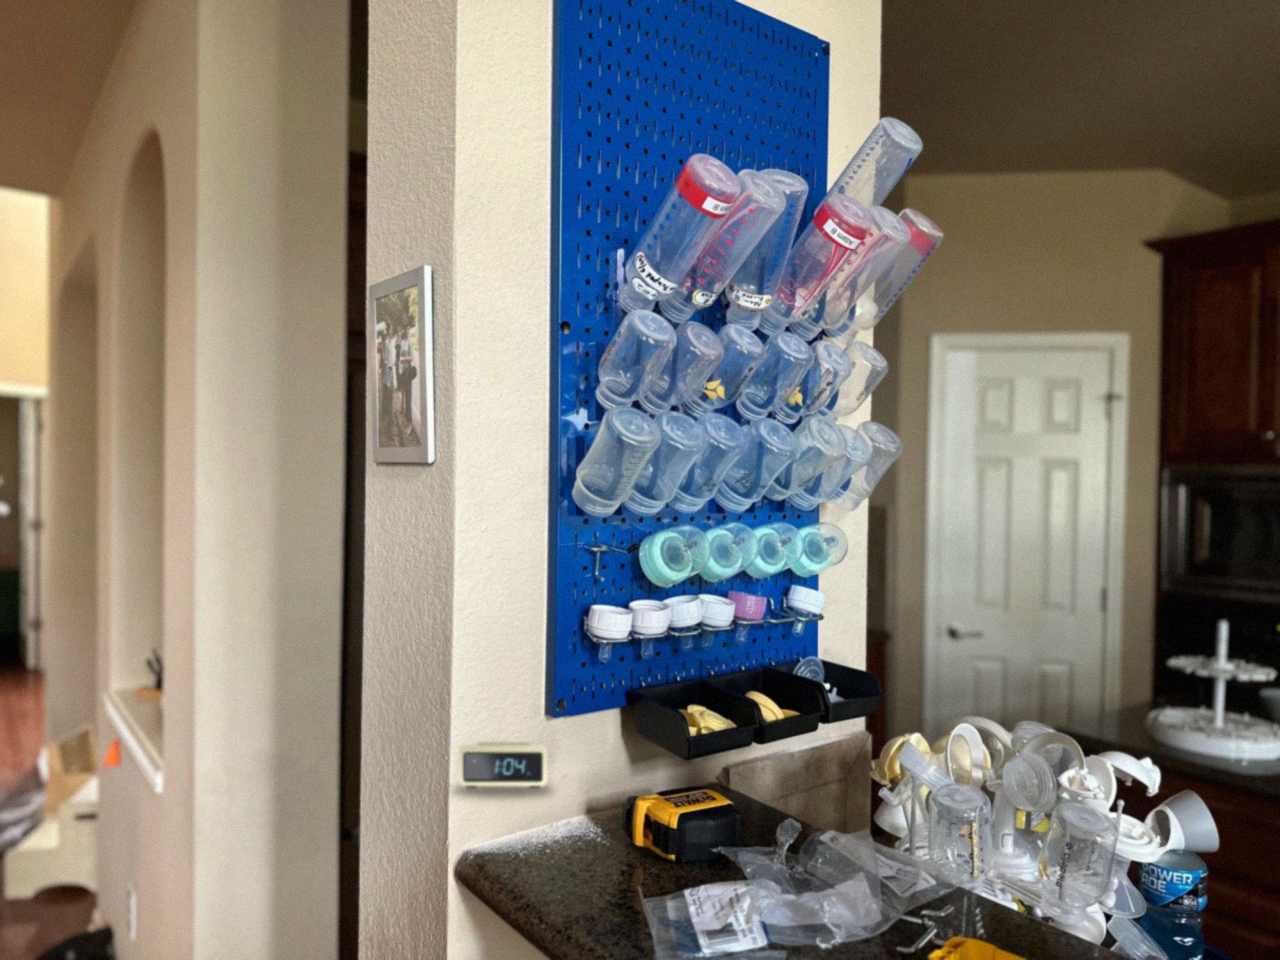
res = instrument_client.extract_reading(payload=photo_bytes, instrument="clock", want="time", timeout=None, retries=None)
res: 1:04
